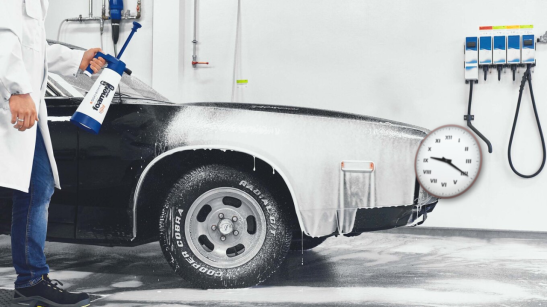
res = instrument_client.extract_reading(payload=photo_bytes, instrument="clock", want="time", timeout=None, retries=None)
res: 9:20
